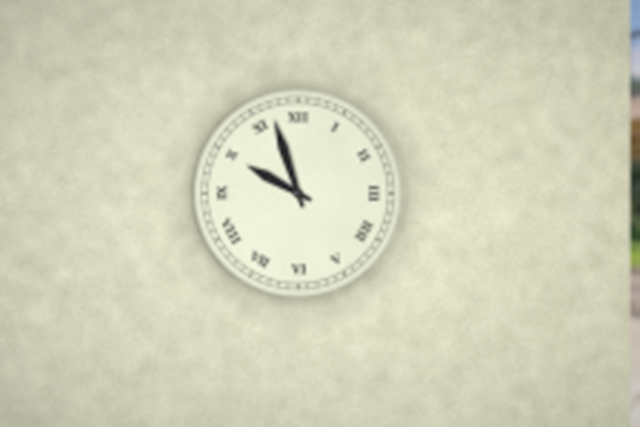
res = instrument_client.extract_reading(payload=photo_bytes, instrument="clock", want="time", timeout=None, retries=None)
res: 9:57
